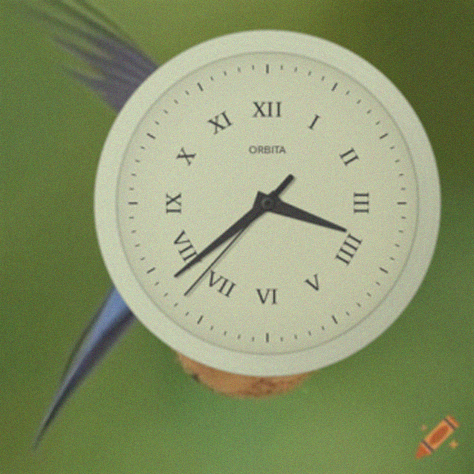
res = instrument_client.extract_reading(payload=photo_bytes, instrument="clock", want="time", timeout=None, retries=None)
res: 3:38:37
